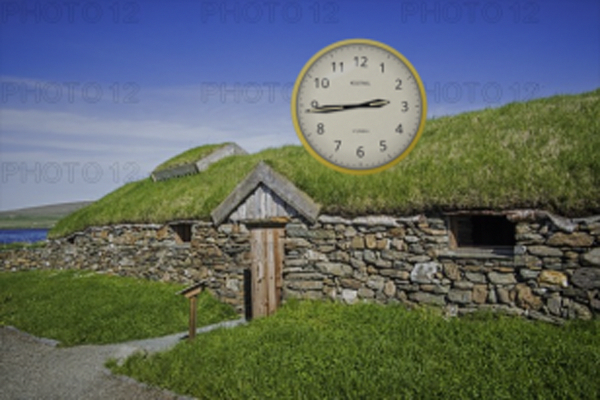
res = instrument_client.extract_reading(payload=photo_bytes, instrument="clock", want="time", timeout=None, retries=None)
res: 2:44
